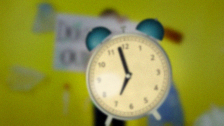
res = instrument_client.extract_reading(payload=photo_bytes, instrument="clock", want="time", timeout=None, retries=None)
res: 6:58
